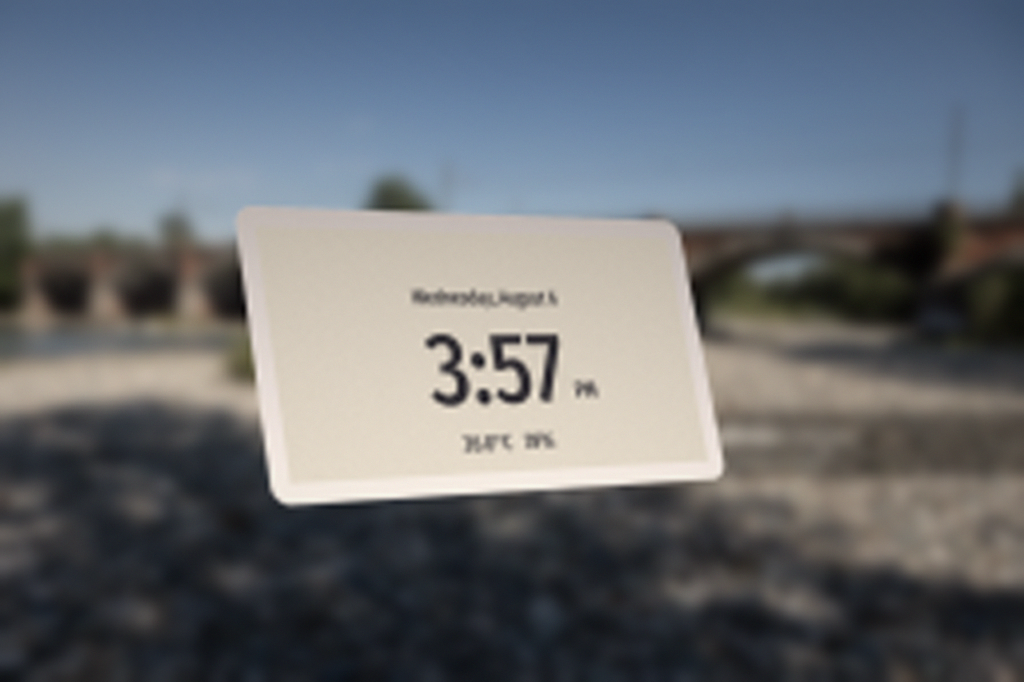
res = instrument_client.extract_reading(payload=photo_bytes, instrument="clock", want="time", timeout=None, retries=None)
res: 3:57
